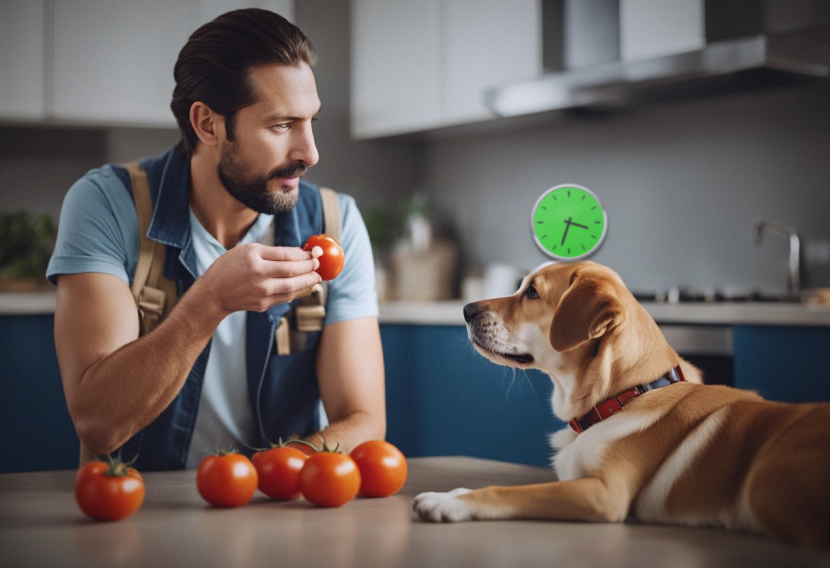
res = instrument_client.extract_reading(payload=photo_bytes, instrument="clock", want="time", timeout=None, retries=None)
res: 3:33
